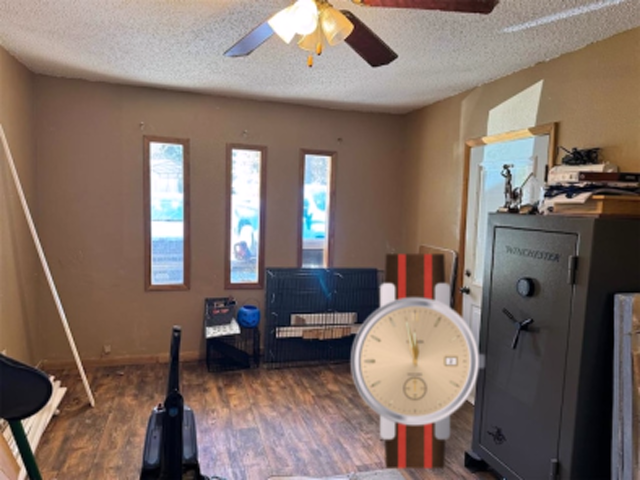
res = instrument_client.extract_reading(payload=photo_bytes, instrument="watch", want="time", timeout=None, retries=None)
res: 11:58
